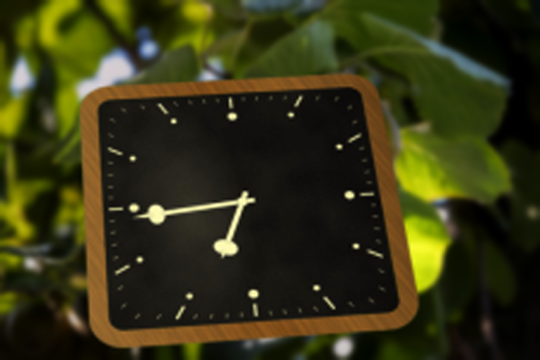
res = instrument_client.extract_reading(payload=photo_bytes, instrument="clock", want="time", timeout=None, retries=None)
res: 6:44
